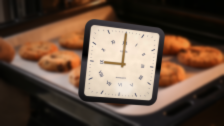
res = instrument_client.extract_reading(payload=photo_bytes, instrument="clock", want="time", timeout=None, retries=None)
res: 9:00
